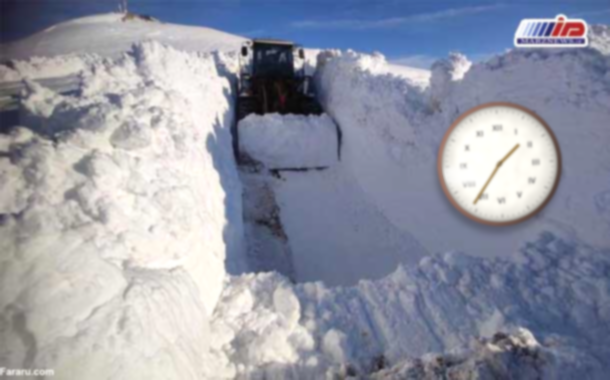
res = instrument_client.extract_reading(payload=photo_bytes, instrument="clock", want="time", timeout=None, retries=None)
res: 1:36
